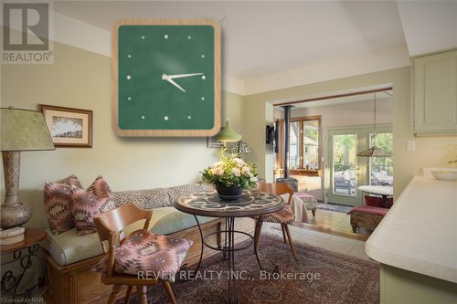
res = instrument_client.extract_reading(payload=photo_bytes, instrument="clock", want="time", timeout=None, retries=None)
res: 4:14
